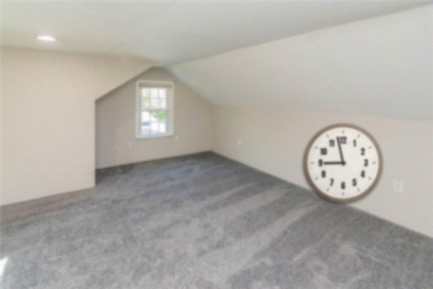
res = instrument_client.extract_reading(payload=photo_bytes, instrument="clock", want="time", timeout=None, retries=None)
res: 8:58
